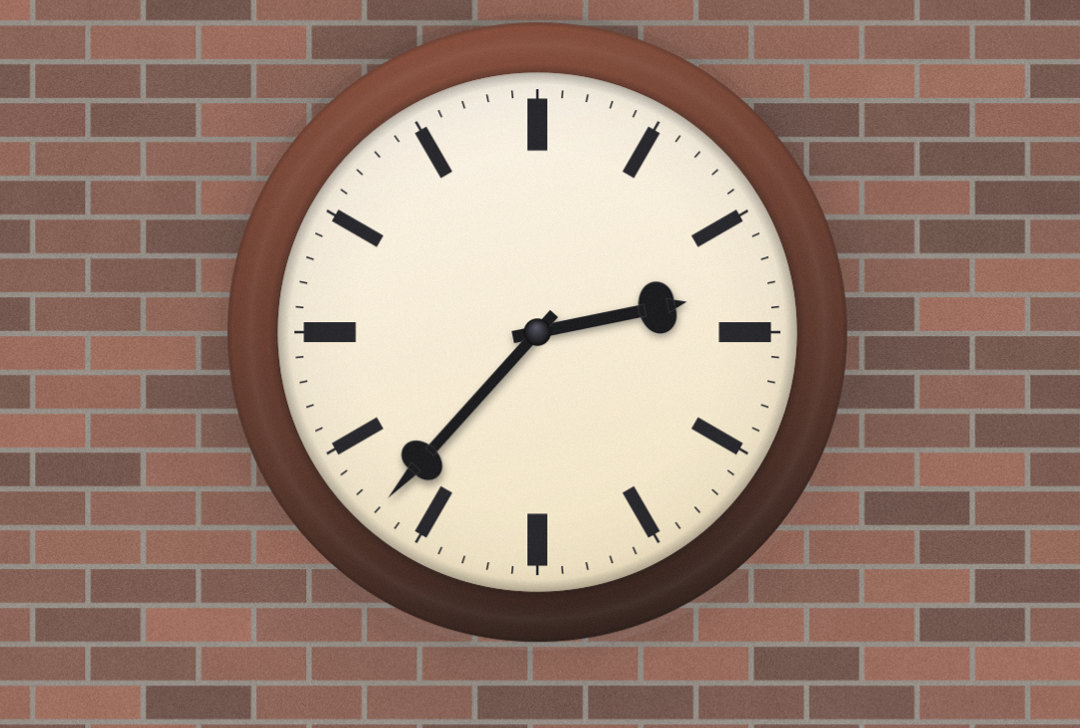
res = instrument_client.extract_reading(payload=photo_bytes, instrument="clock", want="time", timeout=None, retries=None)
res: 2:37
